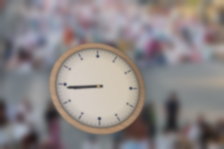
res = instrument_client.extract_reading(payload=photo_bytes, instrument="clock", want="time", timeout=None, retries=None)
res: 8:44
